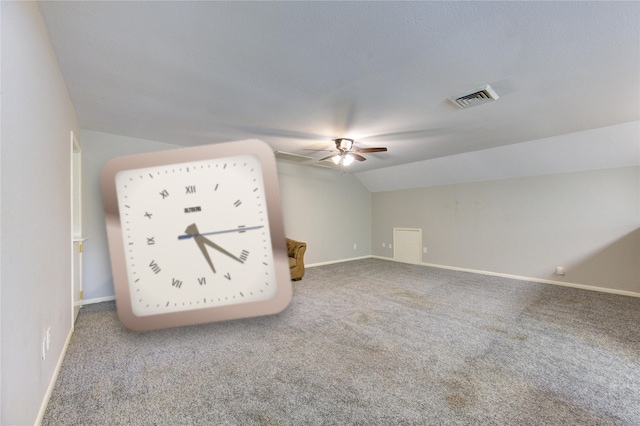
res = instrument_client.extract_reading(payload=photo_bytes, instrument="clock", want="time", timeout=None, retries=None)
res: 5:21:15
